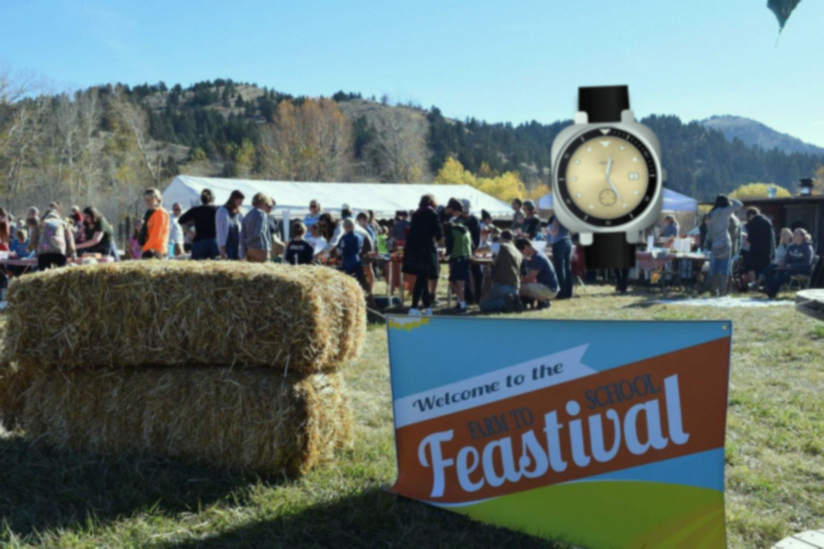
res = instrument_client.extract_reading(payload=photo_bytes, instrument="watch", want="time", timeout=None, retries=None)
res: 12:25
